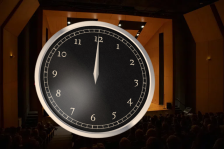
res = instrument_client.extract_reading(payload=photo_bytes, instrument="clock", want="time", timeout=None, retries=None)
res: 12:00
